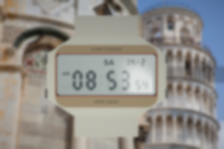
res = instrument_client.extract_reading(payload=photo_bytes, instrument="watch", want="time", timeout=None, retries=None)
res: 8:53
